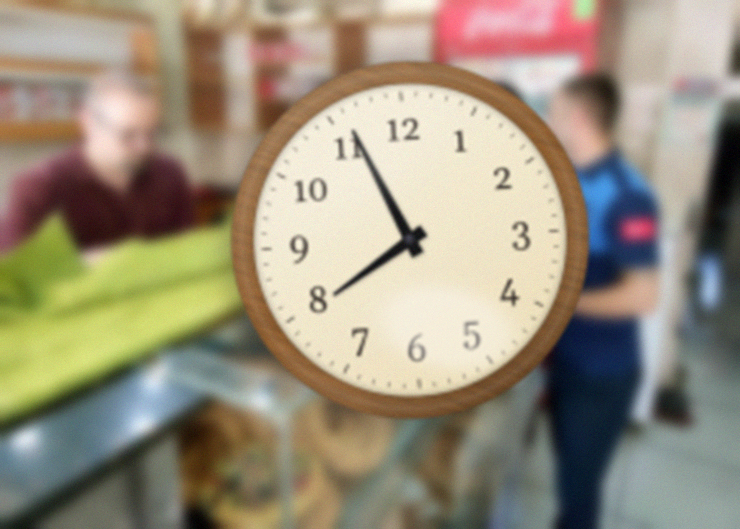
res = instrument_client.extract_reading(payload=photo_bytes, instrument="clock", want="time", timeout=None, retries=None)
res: 7:56
